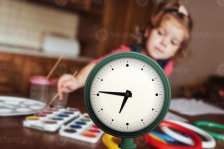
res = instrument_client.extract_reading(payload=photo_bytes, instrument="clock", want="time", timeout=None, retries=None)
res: 6:46
